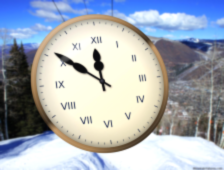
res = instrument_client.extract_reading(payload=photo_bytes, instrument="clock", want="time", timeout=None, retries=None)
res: 11:51
